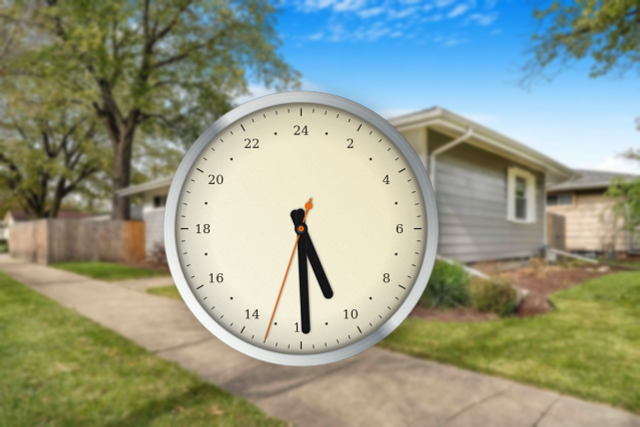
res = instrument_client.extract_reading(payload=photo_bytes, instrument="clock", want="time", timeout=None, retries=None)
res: 10:29:33
